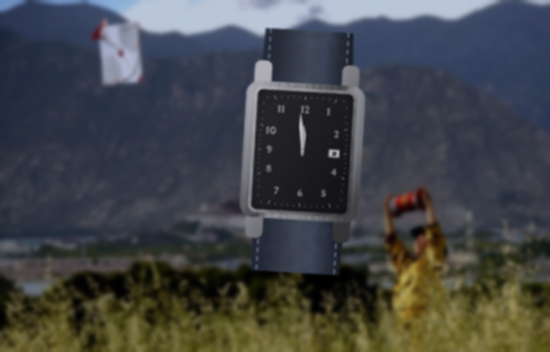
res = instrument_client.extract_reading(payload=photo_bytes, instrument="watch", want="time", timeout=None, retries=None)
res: 11:59
